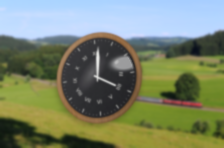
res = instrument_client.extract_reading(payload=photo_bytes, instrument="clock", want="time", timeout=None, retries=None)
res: 4:01
